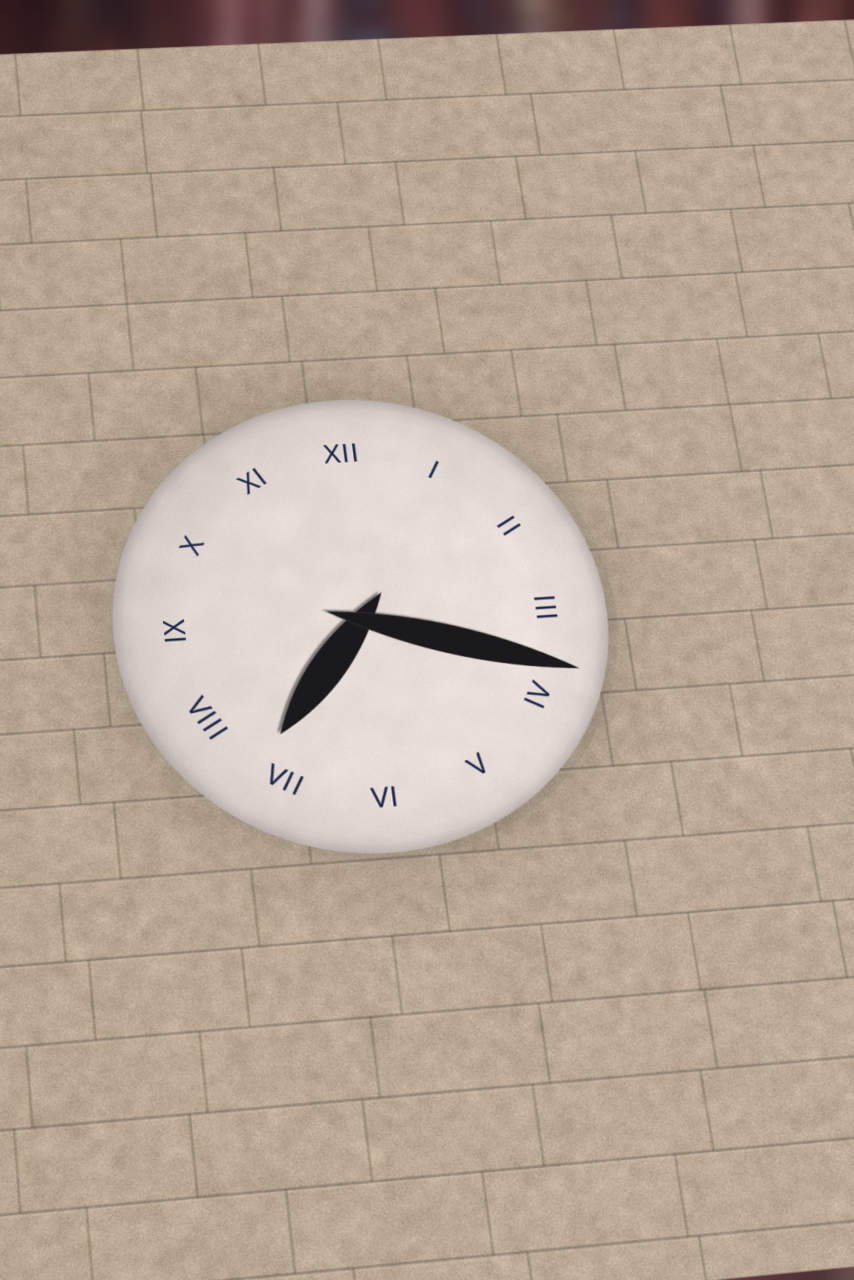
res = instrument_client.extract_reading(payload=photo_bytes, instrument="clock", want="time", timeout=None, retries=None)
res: 7:18
